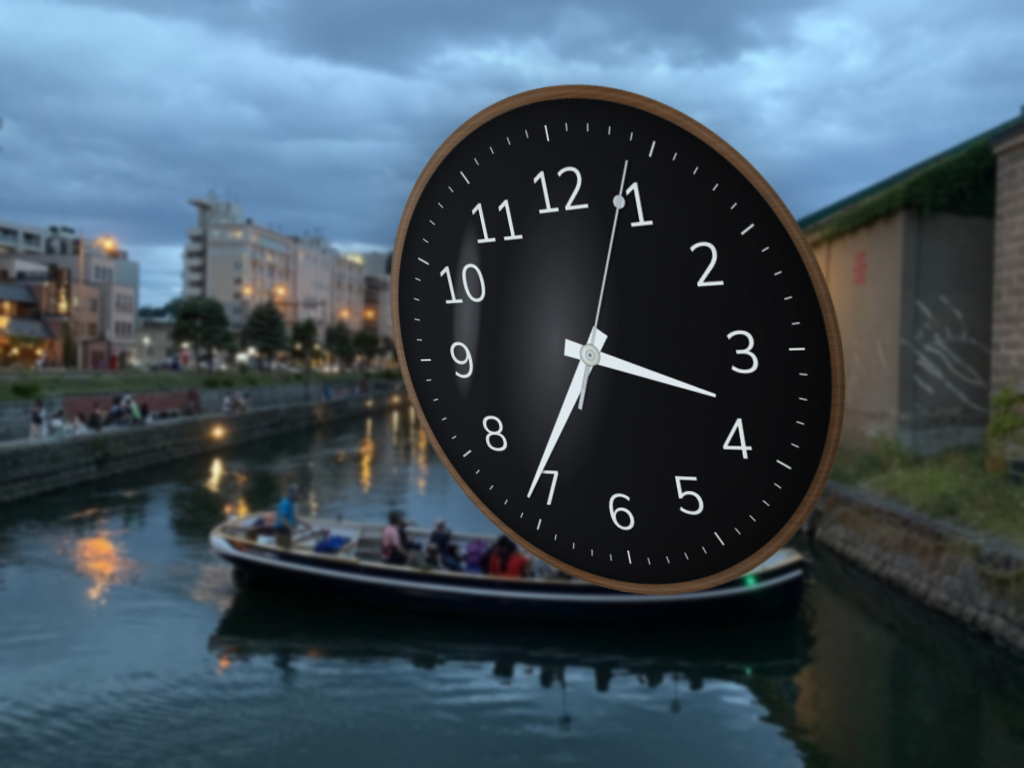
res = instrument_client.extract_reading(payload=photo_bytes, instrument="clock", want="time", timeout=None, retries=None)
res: 3:36:04
